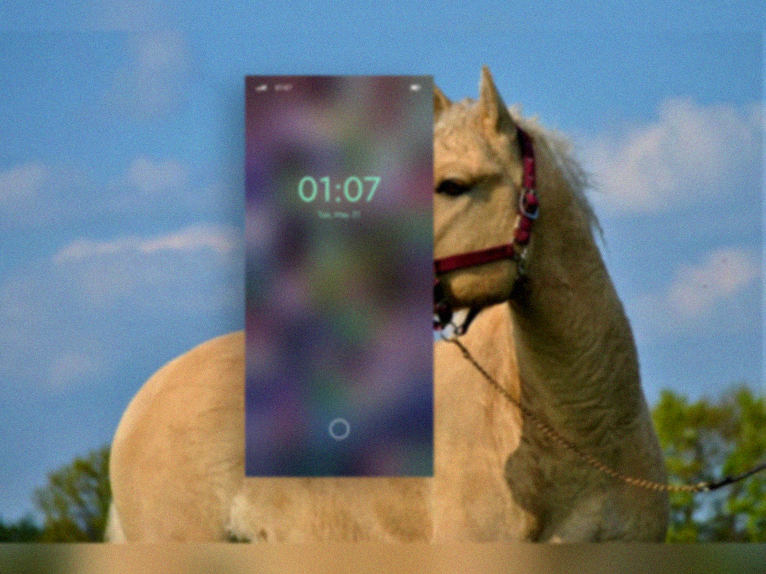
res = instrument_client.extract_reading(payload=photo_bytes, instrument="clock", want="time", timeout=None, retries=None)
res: 1:07
